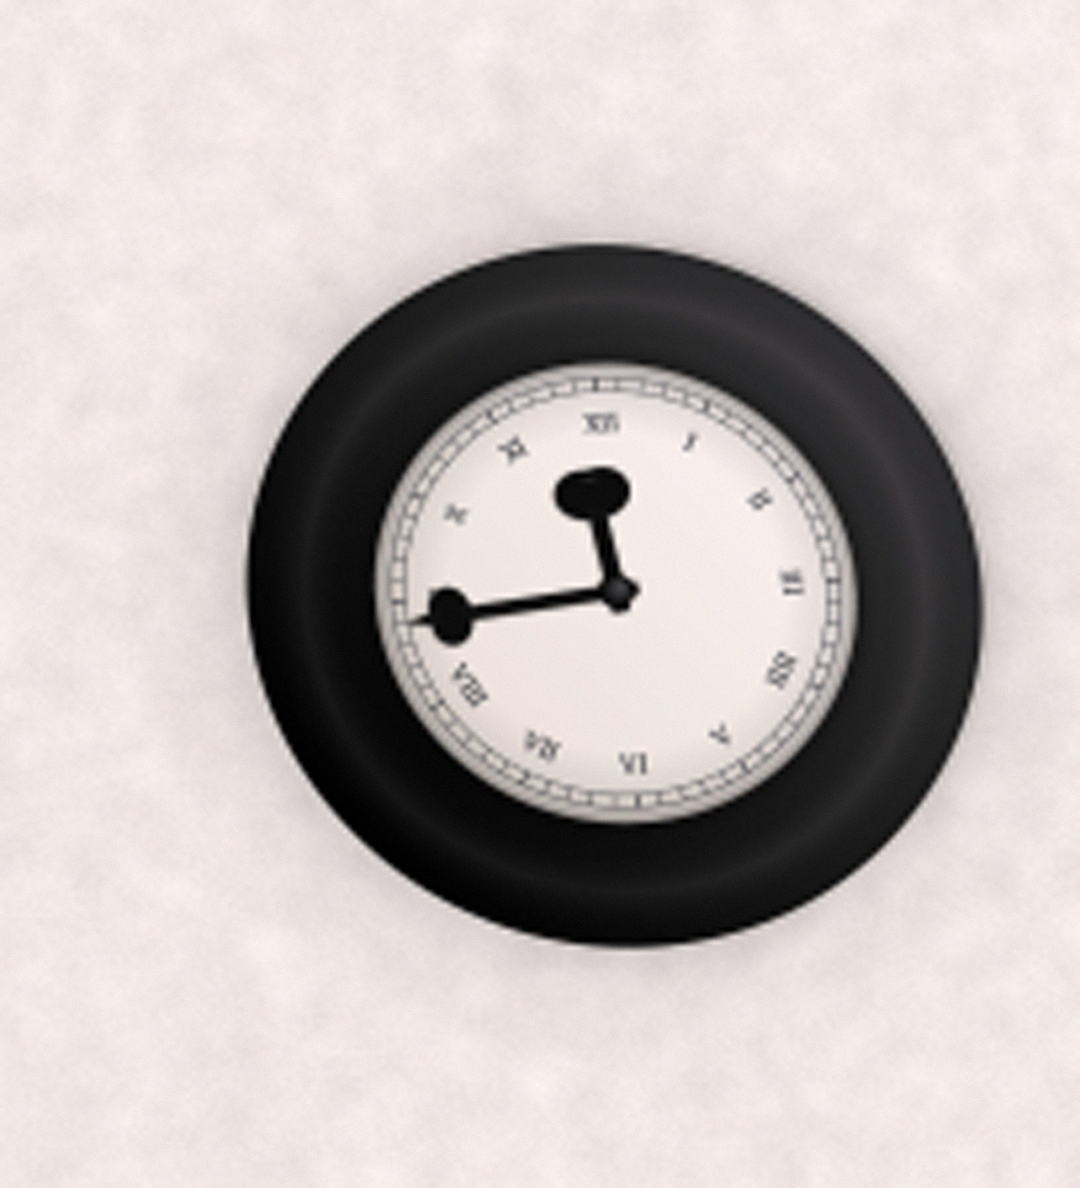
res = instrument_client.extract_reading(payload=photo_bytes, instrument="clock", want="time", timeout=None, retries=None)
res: 11:44
